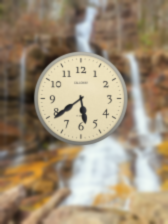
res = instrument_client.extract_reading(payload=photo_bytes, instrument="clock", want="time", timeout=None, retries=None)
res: 5:39
